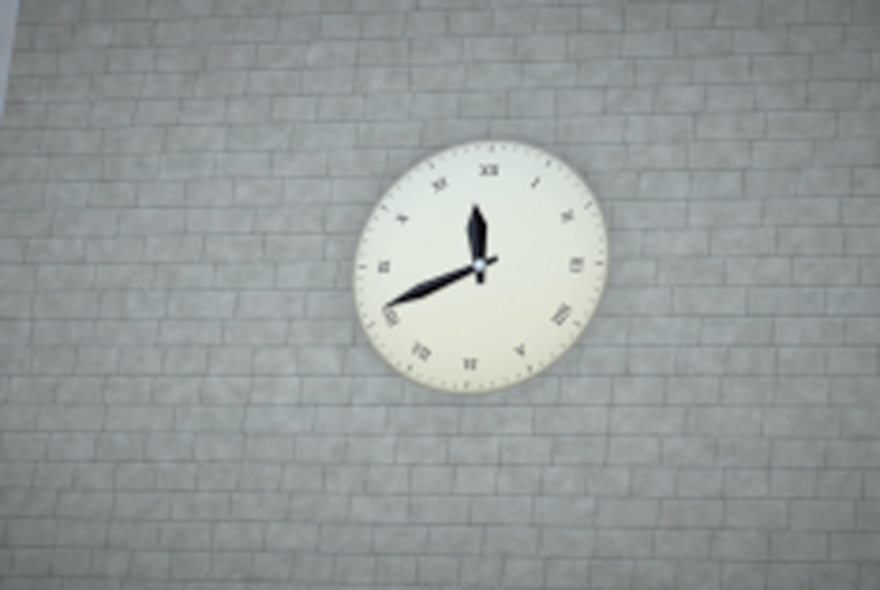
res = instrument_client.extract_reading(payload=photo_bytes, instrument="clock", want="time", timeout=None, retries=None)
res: 11:41
